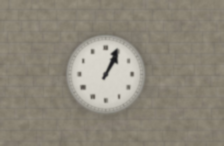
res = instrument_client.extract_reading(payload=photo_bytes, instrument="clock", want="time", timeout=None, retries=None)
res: 1:04
